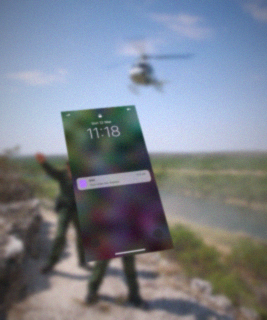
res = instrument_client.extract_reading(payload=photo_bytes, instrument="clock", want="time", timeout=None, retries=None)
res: 11:18
